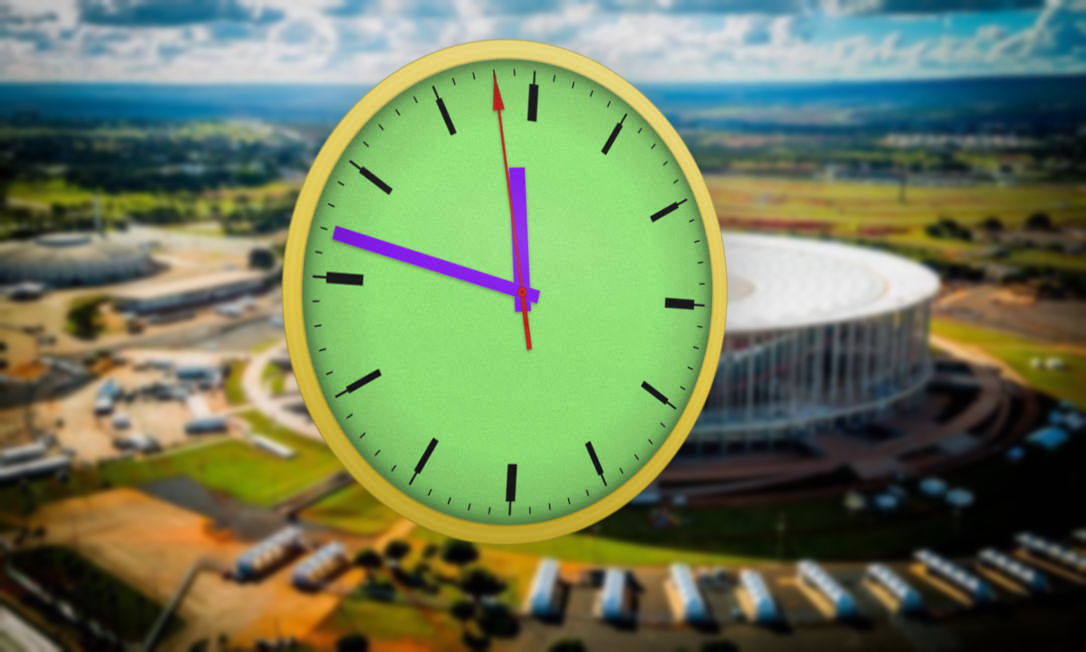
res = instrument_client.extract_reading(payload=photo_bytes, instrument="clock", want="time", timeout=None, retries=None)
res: 11:46:58
